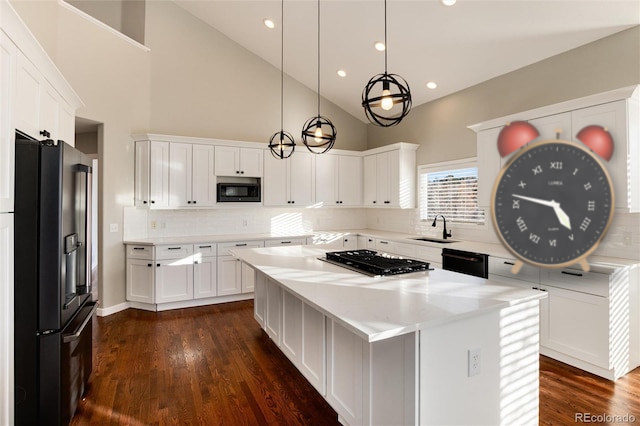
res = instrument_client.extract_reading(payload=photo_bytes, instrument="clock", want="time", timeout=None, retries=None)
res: 4:47
